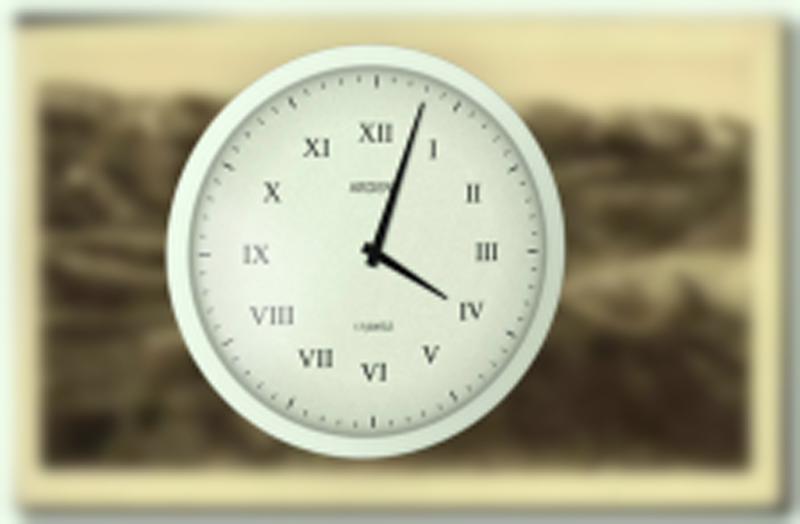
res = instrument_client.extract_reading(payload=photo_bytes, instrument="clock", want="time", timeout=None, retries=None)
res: 4:03
